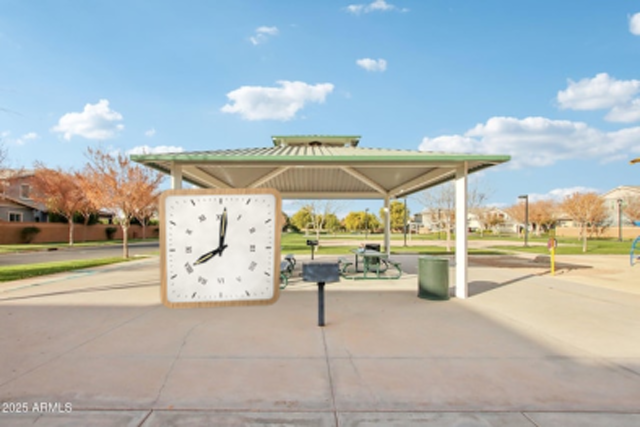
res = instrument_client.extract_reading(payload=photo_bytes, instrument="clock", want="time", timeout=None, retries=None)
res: 8:01
